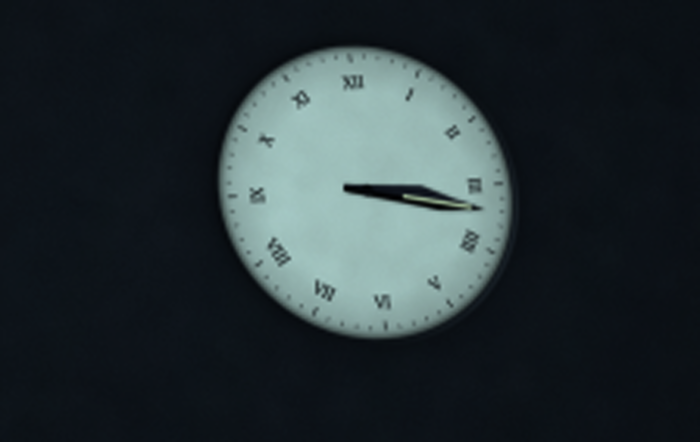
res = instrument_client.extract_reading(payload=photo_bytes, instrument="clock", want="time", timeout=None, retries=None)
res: 3:17
